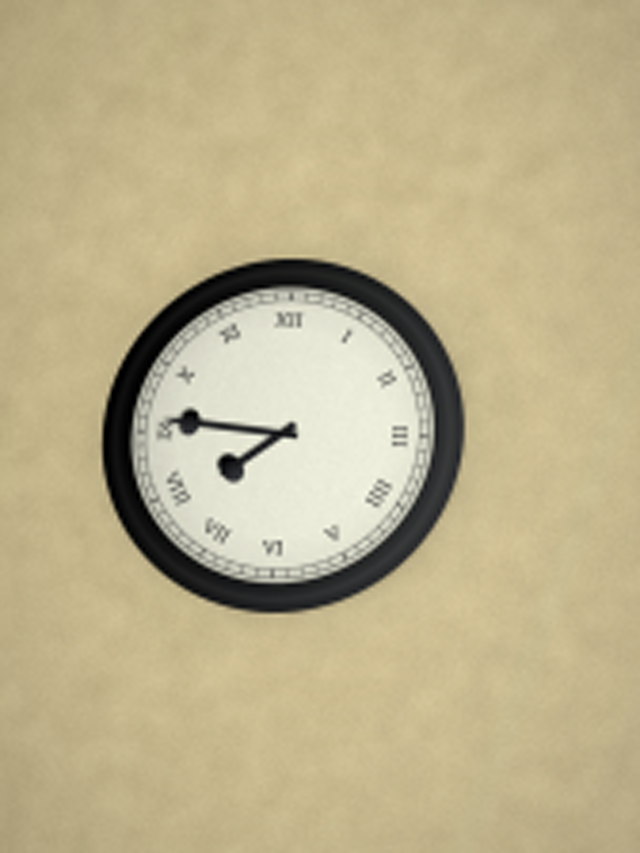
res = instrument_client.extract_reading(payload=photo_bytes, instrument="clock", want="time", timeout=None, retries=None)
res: 7:46
